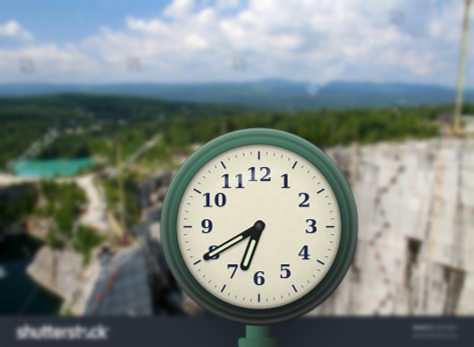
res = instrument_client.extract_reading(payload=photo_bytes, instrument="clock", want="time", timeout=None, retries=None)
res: 6:40
